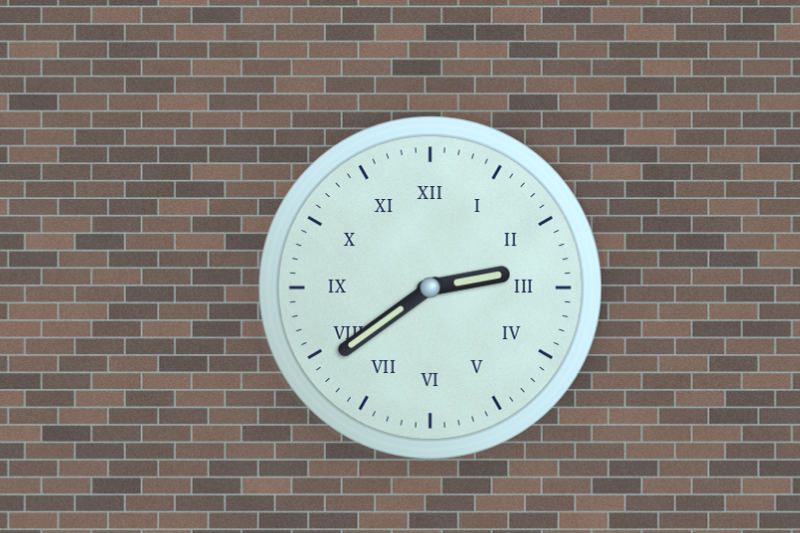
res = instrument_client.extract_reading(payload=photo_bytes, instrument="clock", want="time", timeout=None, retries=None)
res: 2:39
